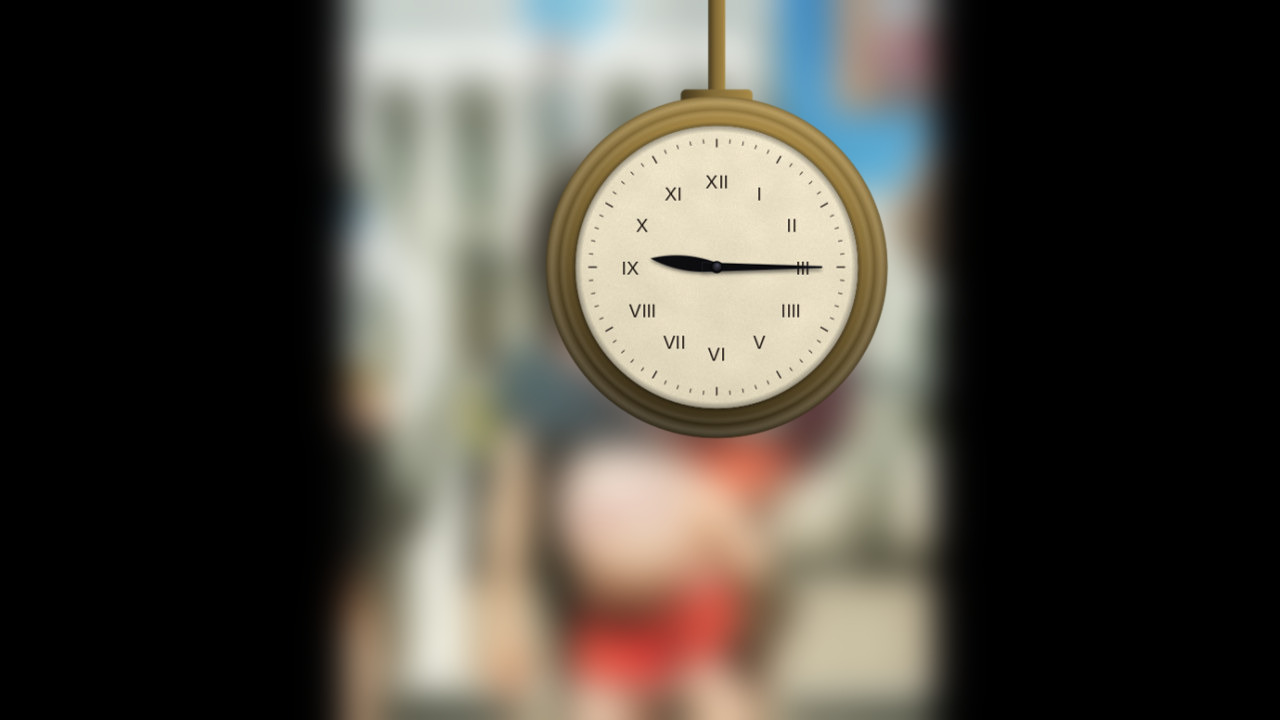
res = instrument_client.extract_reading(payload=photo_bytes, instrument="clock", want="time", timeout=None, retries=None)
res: 9:15
